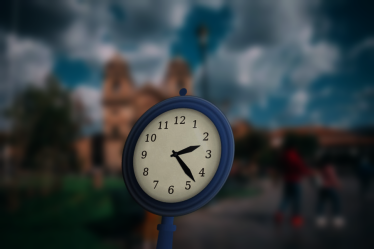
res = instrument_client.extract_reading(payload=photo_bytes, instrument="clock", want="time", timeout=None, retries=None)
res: 2:23
